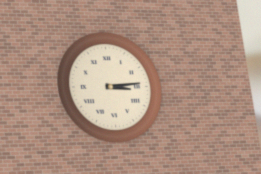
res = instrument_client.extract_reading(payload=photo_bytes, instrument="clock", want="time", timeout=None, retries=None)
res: 3:14
